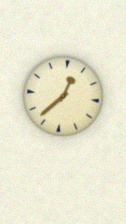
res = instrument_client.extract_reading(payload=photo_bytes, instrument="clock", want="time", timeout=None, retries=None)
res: 12:37
